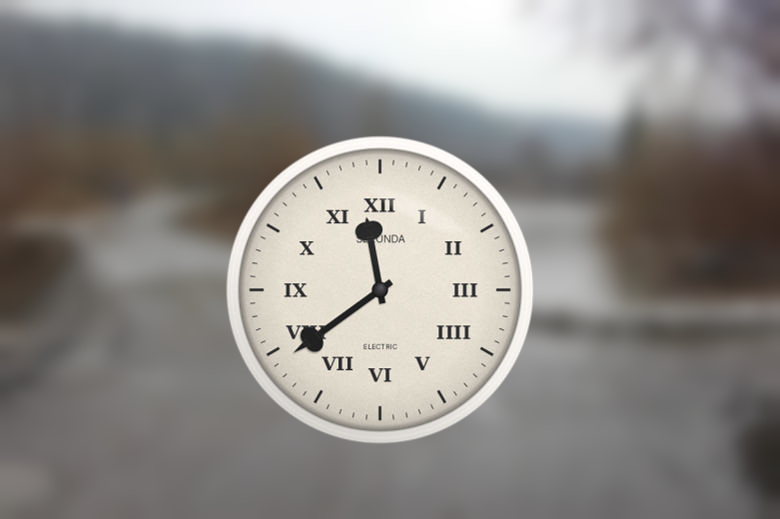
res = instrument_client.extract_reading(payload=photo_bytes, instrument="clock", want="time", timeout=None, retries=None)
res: 11:39
